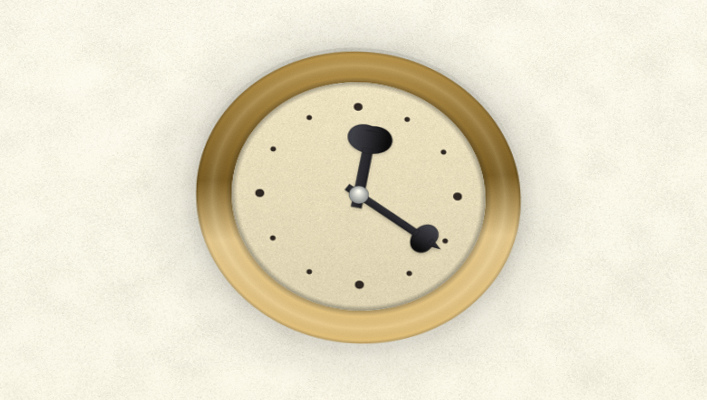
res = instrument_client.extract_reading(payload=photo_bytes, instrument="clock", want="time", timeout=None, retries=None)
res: 12:21
